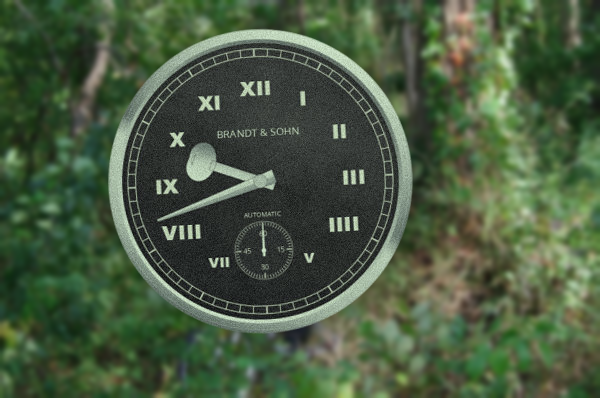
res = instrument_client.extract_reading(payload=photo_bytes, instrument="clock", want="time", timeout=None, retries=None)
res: 9:42
